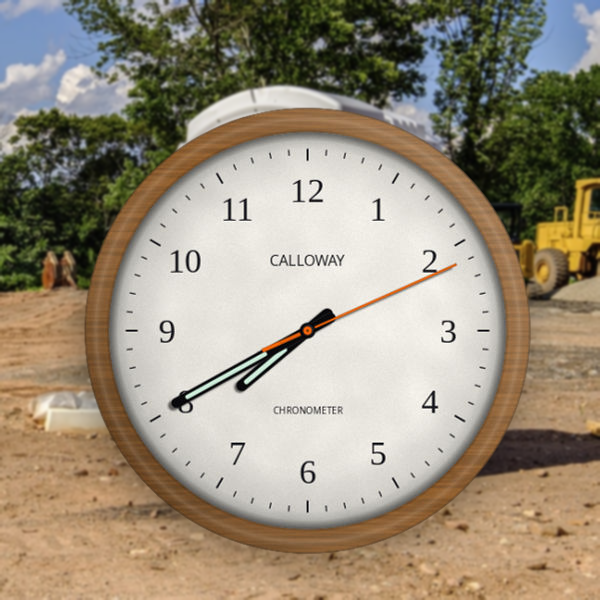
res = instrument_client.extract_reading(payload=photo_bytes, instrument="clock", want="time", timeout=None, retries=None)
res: 7:40:11
